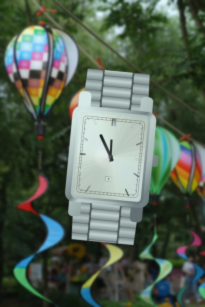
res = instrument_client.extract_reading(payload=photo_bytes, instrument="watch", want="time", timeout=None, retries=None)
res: 11:55
